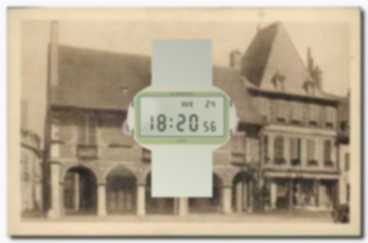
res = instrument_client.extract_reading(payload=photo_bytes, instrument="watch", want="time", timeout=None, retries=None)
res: 18:20:56
